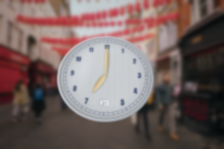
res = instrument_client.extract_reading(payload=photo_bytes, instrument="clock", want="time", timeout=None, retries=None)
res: 7:00
